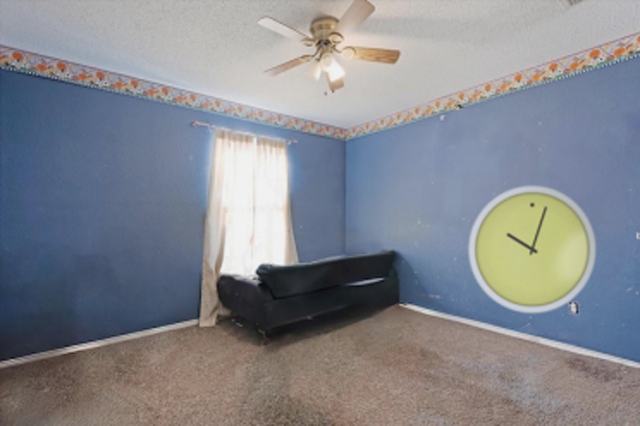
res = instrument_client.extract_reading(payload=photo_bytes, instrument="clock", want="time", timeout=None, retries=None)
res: 10:03
